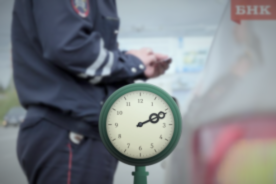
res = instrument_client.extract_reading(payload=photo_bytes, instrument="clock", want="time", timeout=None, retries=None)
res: 2:11
